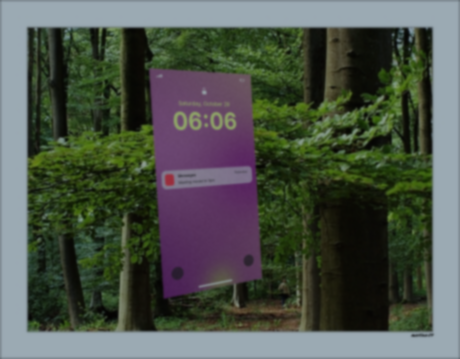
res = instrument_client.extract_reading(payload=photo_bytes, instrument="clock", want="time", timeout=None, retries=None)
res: 6:06
